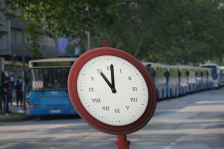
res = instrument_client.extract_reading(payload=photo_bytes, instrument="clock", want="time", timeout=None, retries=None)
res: 11:01
